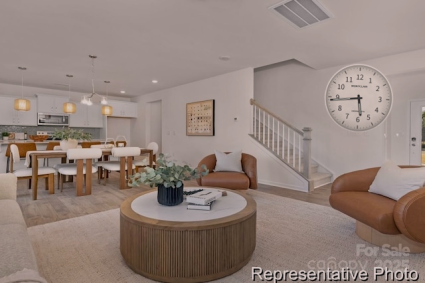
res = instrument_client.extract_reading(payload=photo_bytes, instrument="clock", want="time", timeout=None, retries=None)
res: 5:44
